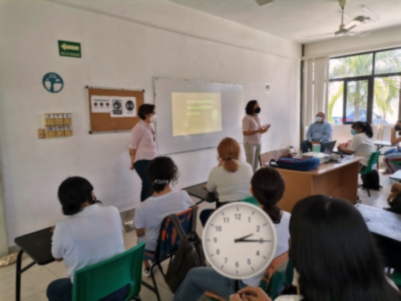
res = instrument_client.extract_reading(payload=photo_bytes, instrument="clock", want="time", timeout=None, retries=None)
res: 2:15
